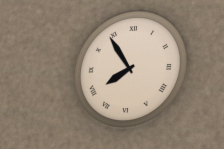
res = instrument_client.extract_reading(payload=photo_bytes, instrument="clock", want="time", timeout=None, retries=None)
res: 7:54
